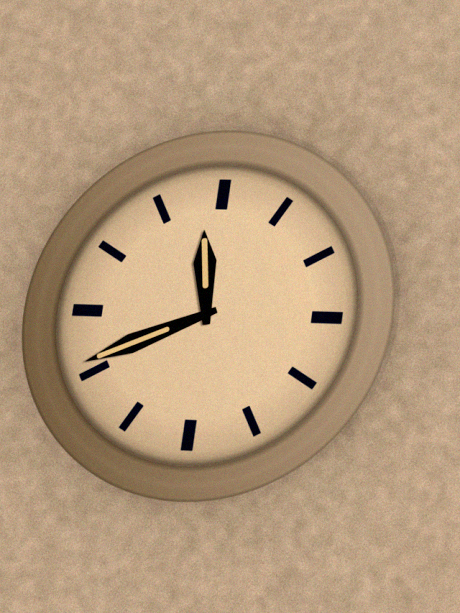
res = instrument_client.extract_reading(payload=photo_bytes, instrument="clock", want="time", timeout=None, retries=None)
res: 11:41
